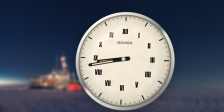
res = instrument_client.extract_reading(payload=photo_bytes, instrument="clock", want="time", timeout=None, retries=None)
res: 8:43
